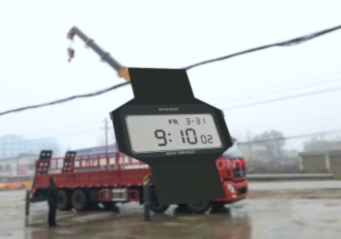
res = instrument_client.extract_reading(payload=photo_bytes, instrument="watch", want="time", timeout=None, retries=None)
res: 9:10
